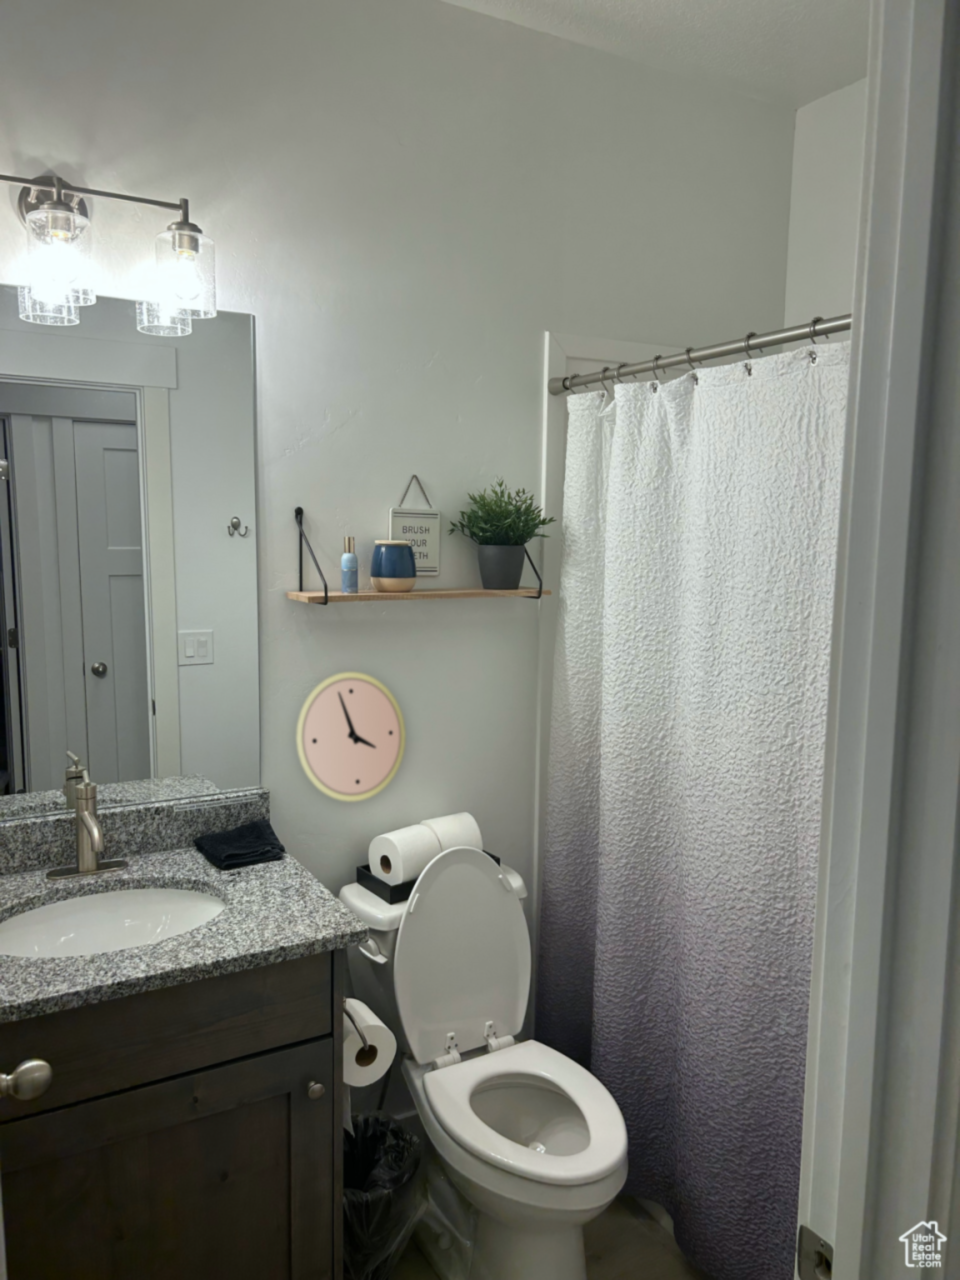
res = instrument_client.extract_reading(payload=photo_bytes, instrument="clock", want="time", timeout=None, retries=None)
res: 3:57
